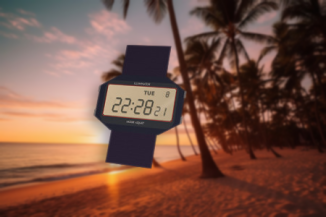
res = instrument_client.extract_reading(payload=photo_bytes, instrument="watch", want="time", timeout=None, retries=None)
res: 22:28:21
